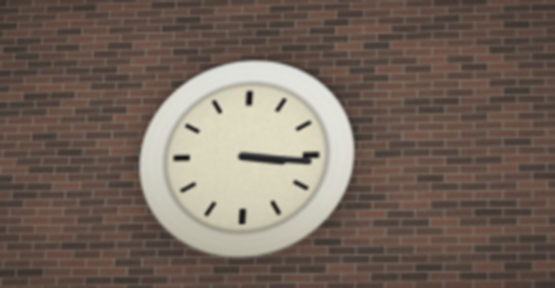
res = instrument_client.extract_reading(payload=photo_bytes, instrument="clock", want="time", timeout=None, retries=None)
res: 3:16
